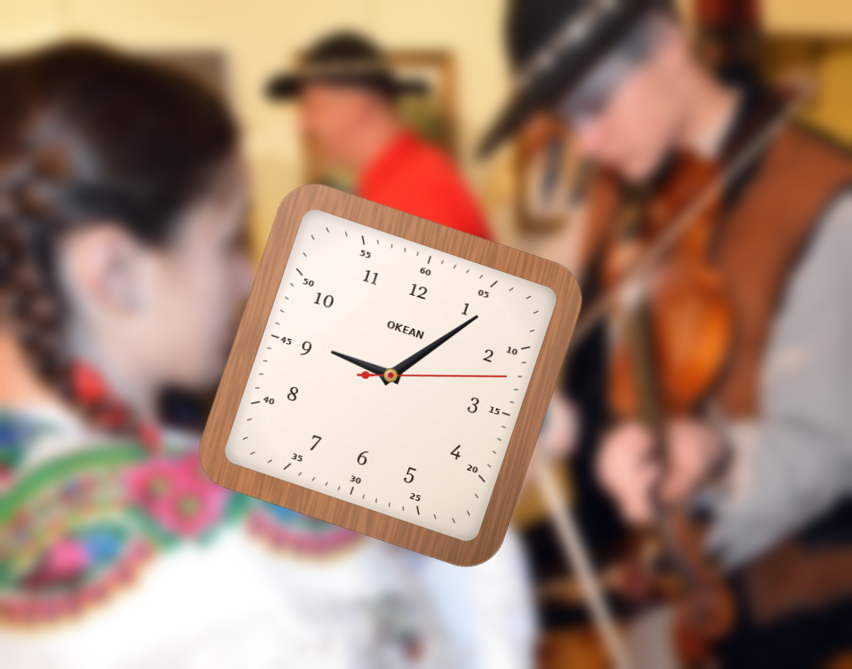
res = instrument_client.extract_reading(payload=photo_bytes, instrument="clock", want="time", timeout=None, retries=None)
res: 9:06:12
